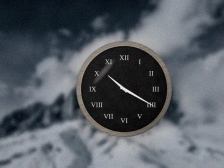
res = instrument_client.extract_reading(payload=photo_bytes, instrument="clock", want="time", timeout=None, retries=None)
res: 10:20
